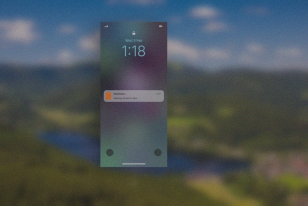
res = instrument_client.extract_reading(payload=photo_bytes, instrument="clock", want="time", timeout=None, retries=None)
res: 1:18
